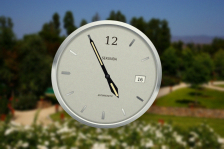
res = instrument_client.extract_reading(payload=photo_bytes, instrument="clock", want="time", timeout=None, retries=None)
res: 4:55
